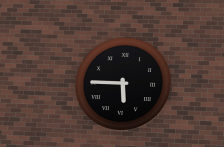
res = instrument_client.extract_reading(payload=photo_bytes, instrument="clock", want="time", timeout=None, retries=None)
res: 5:45
